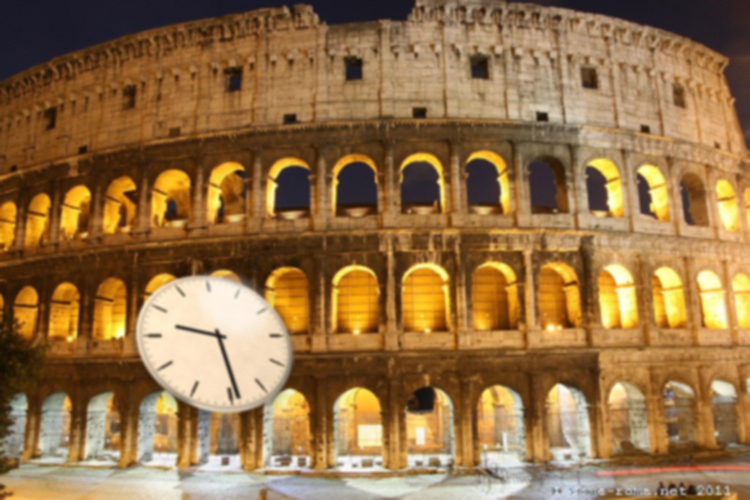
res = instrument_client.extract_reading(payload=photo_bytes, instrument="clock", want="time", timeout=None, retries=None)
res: 9:29
